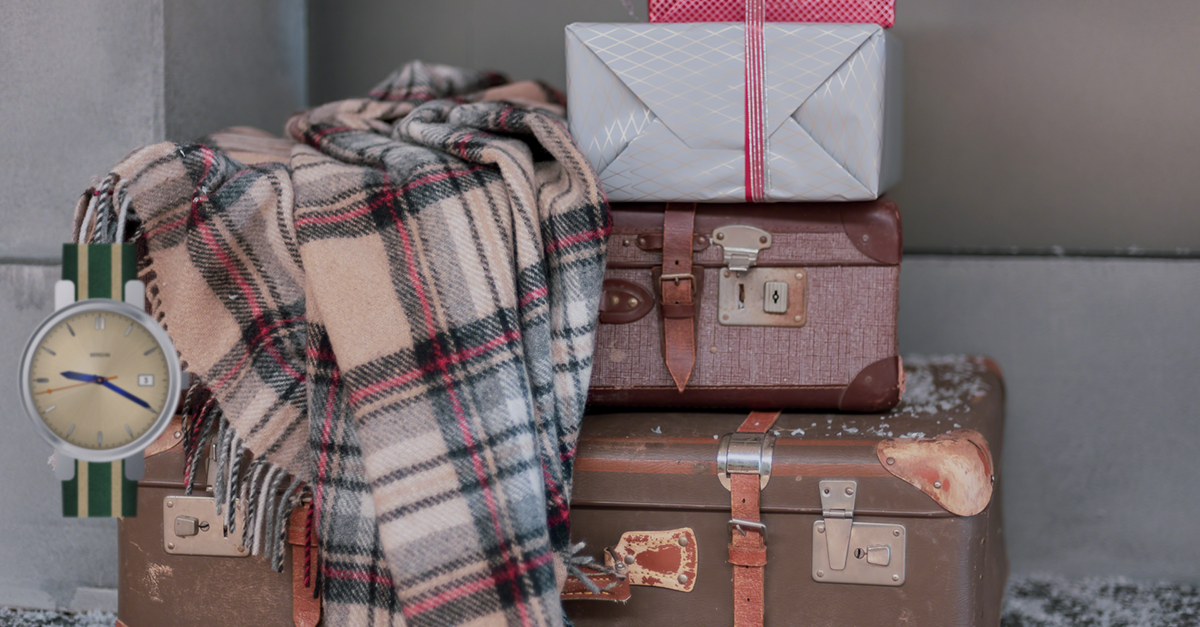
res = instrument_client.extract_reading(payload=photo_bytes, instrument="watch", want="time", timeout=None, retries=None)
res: 9:19:43
